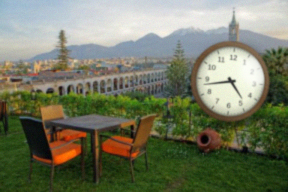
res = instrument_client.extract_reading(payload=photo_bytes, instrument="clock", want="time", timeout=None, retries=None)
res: 4:43
